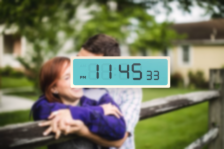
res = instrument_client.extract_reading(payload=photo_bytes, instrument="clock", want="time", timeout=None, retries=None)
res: 11:45:33
